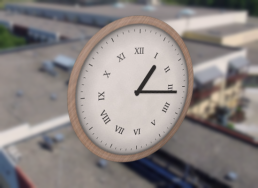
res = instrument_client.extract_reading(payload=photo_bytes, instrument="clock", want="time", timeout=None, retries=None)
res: 1:16
